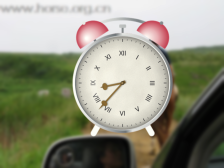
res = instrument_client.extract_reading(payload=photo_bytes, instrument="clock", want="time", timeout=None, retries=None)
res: 8:37
